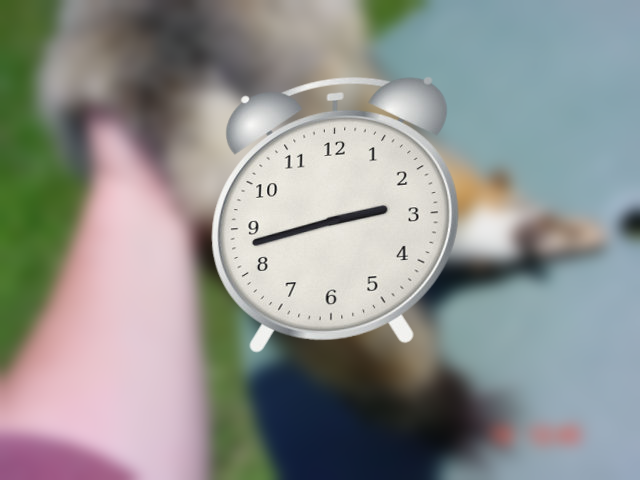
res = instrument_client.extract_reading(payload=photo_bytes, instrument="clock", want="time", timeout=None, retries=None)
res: 2:43
